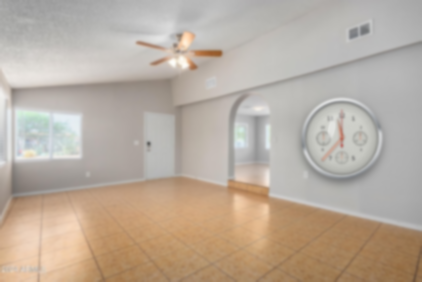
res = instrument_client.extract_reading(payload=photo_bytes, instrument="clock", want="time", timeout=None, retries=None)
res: 11:37
